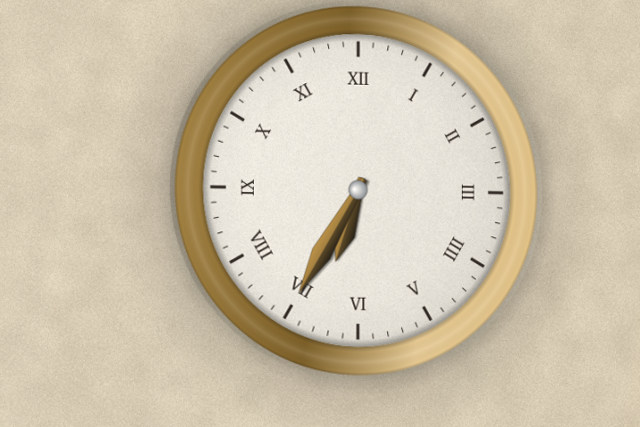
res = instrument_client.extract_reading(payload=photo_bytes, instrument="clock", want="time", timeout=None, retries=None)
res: 6:35
